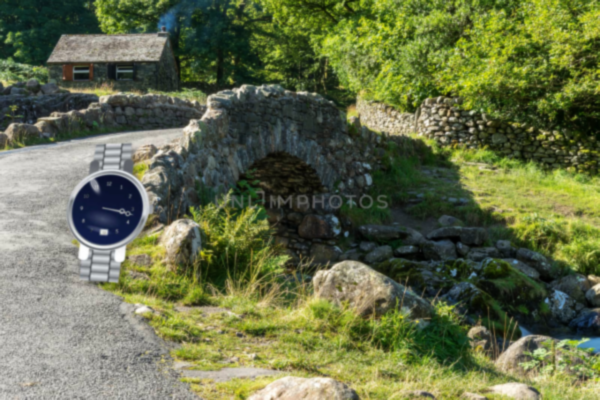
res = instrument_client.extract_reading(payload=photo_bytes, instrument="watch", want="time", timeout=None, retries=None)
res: 3:17
